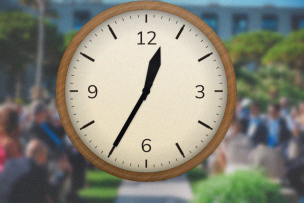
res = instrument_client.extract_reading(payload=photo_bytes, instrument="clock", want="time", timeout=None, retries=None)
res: 12:35
